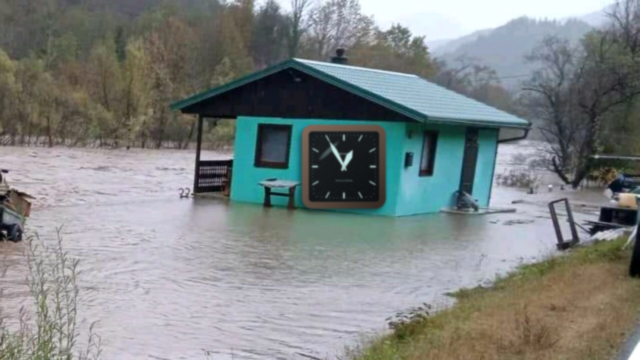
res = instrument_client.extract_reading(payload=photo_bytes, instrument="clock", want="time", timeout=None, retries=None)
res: 12:55
